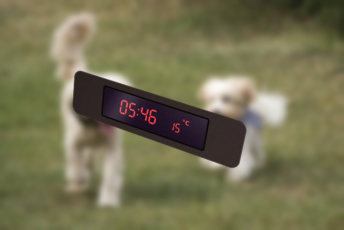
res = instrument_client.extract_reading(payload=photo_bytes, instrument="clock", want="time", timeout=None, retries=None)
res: 5:46
